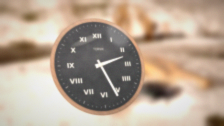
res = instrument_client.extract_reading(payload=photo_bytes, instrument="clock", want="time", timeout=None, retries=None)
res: 2:26
